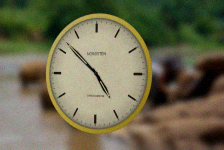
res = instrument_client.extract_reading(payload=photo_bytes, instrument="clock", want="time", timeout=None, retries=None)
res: 4:52
